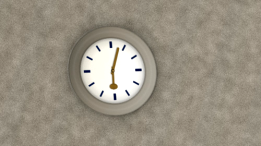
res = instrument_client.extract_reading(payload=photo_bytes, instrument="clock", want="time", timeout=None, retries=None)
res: 6:03
